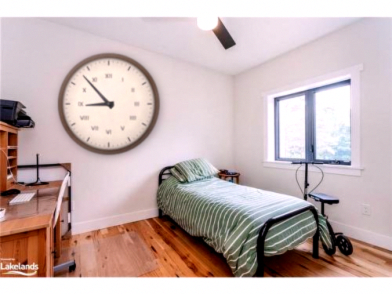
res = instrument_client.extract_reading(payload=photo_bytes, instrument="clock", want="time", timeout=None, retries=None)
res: 8:53
